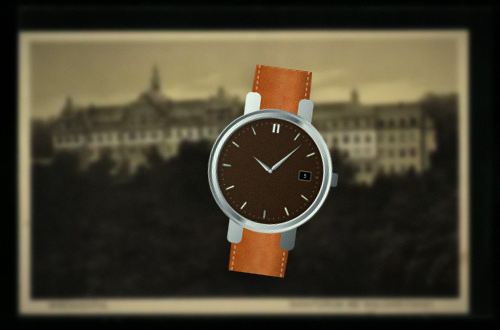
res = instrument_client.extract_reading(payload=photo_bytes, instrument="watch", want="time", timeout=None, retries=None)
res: 10:07
